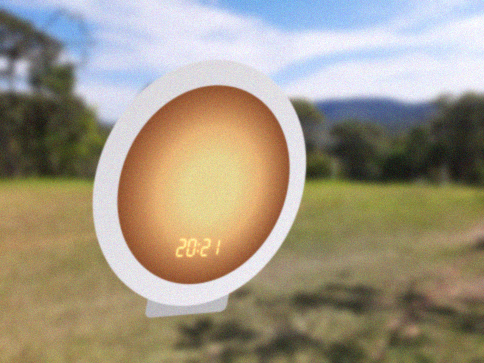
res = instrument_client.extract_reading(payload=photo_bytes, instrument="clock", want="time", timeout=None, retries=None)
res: 20:21
